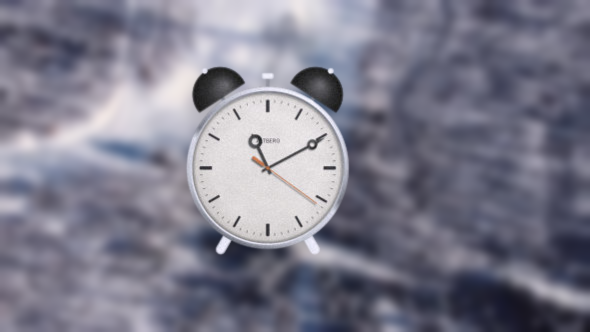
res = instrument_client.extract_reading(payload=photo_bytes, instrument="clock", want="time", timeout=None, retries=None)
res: 11:10:21
